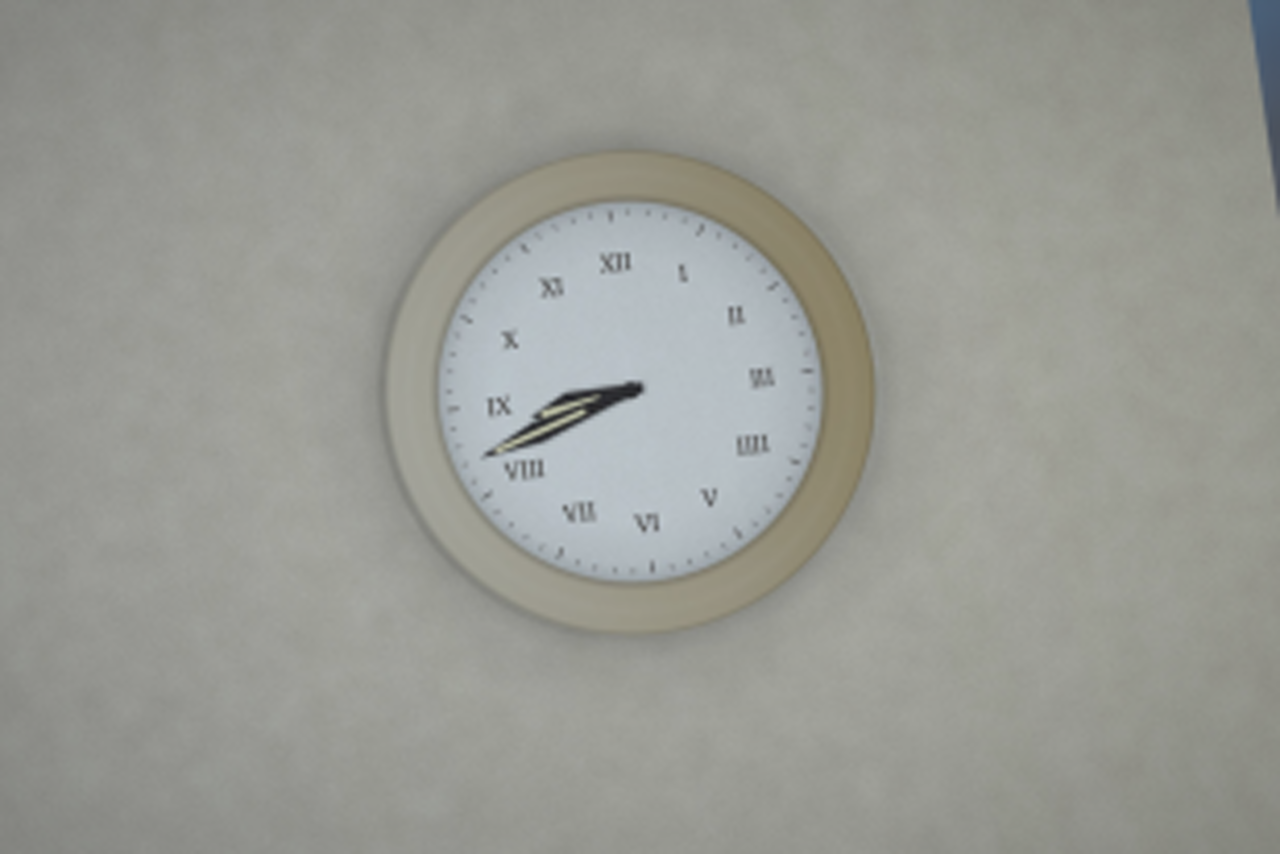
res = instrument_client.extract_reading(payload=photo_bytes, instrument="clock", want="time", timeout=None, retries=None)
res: 8:42
